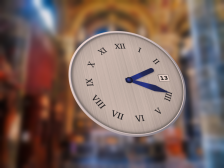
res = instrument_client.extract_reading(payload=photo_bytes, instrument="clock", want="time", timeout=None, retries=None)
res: 2:19
